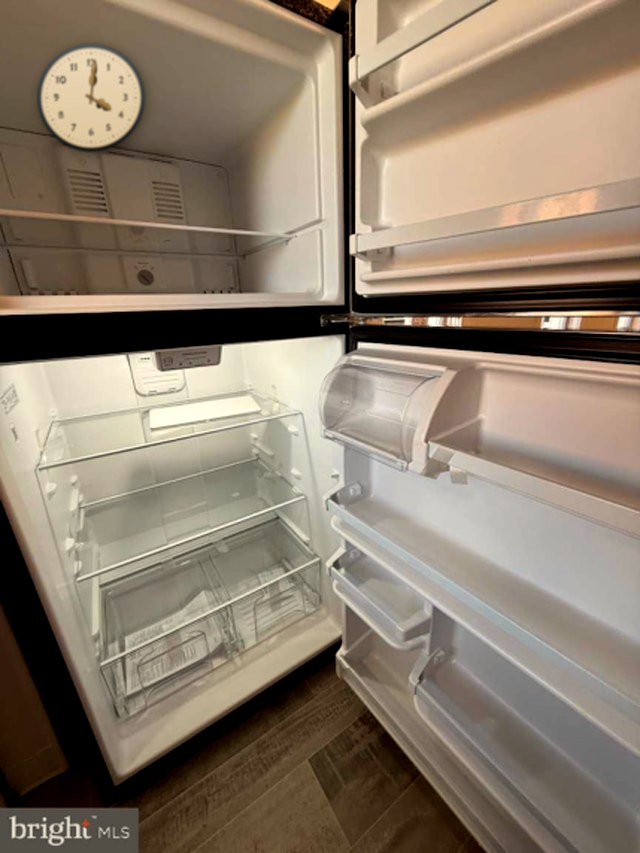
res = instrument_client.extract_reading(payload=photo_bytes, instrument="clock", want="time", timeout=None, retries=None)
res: 4:01
